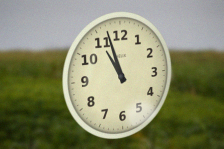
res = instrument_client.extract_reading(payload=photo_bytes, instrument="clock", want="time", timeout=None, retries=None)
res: 10:57
